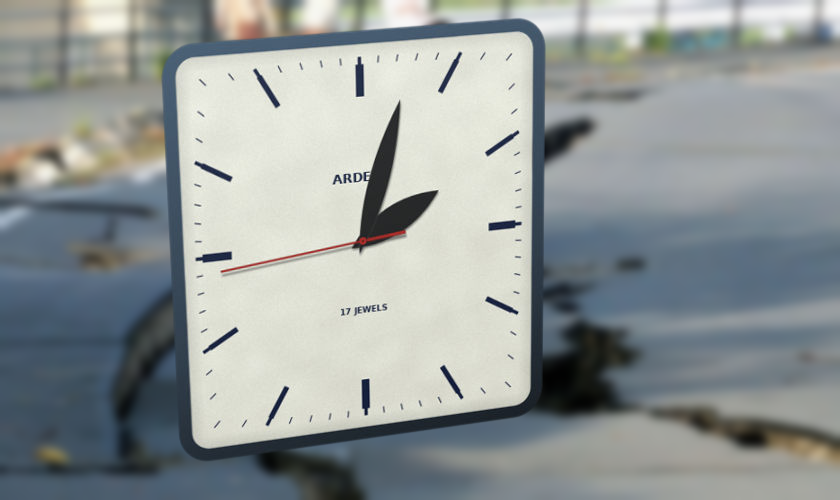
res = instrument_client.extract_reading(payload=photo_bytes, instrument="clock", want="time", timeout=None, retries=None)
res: 2:02:44
